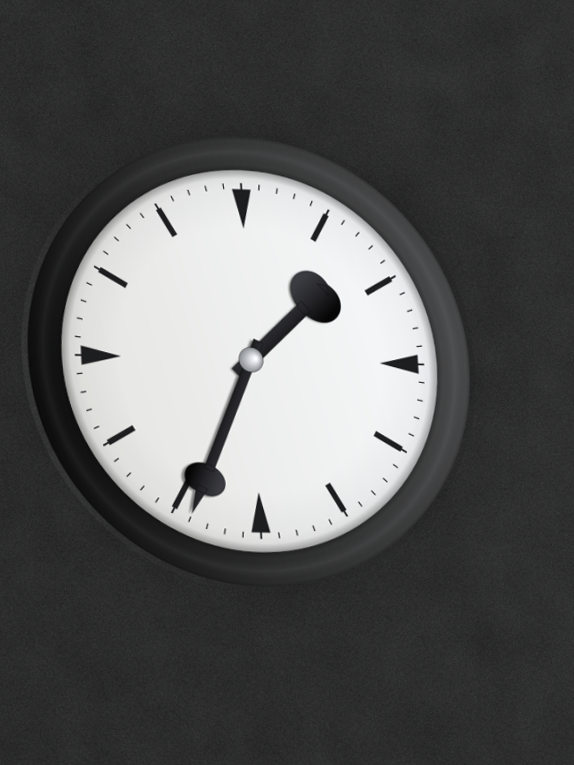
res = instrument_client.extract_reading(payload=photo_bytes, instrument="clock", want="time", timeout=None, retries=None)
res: 1:34
